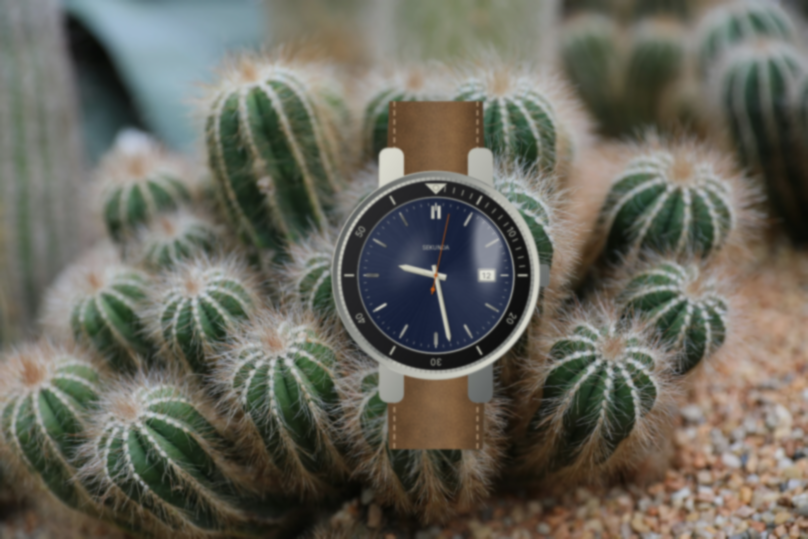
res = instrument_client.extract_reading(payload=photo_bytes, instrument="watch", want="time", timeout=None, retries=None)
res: 9:28:02
